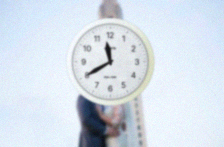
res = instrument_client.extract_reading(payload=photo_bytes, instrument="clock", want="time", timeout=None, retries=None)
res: 11:40
